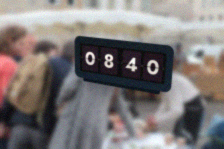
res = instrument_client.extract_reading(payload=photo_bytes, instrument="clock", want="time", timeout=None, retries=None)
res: 8:40
